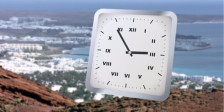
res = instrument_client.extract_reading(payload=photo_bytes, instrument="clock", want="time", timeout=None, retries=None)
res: 2:54
